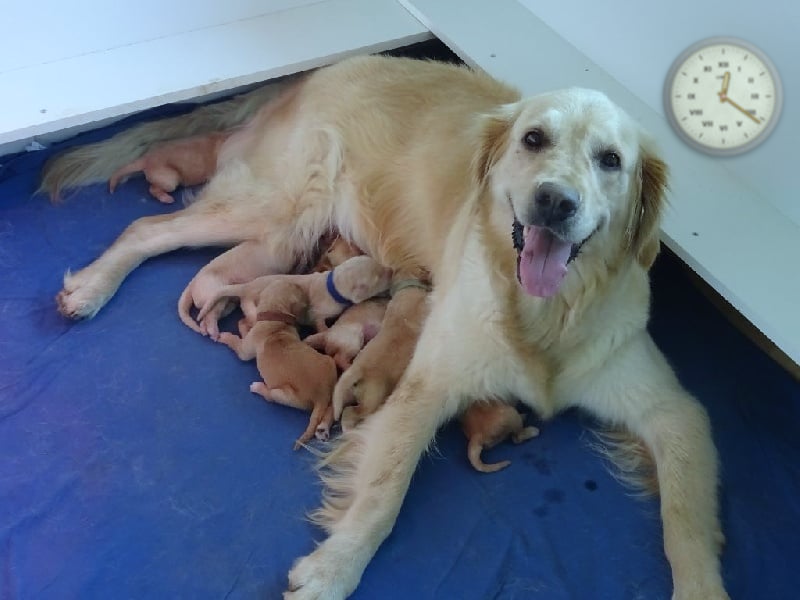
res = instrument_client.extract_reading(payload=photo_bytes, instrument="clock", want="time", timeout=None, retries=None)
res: 12:21
